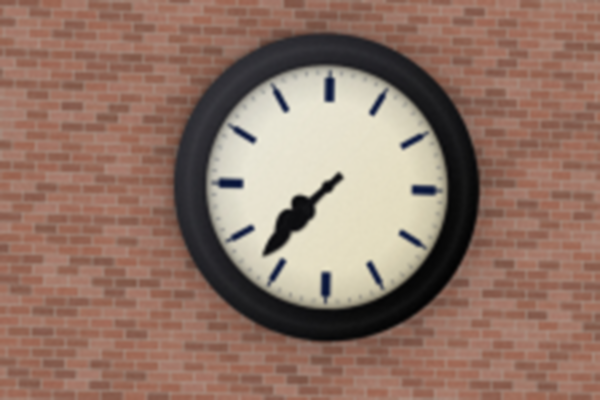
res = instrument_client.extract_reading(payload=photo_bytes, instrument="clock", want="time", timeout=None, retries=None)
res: 7:37
